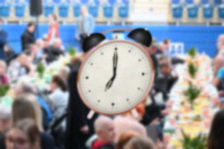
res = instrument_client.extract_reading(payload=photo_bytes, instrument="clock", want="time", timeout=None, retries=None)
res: 7:00
